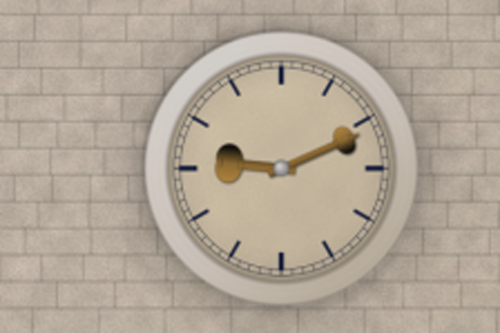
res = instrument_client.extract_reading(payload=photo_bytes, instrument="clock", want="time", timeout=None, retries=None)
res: 9:11
